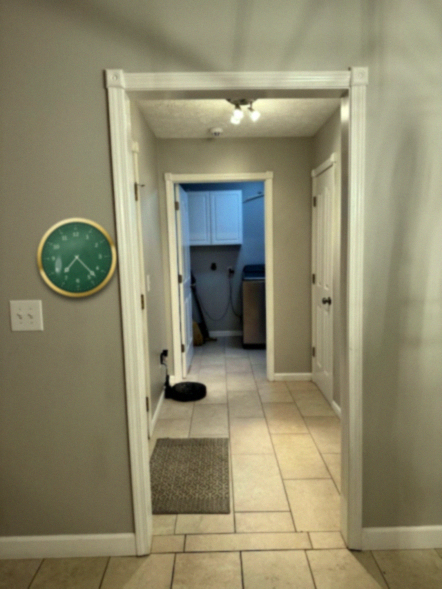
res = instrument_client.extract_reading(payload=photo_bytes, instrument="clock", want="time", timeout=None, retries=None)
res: 7:23
